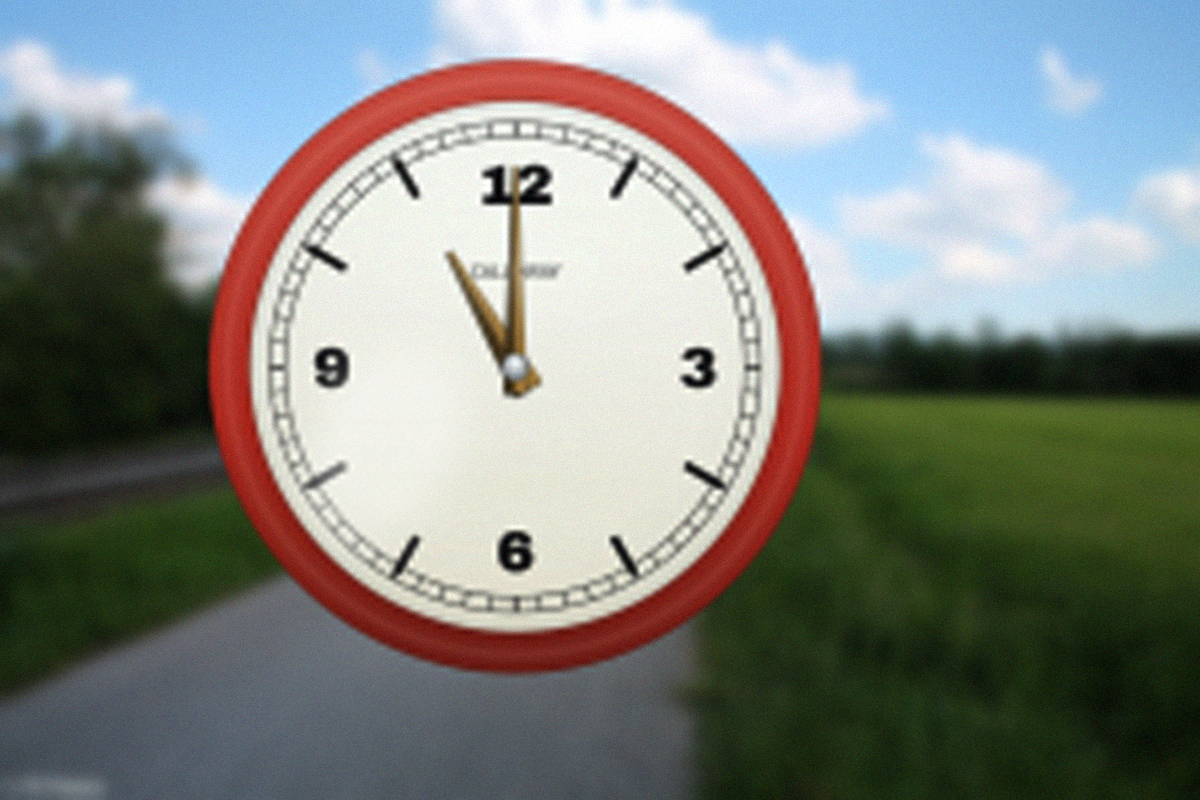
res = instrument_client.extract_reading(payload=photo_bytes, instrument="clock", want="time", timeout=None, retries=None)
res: 11:00
